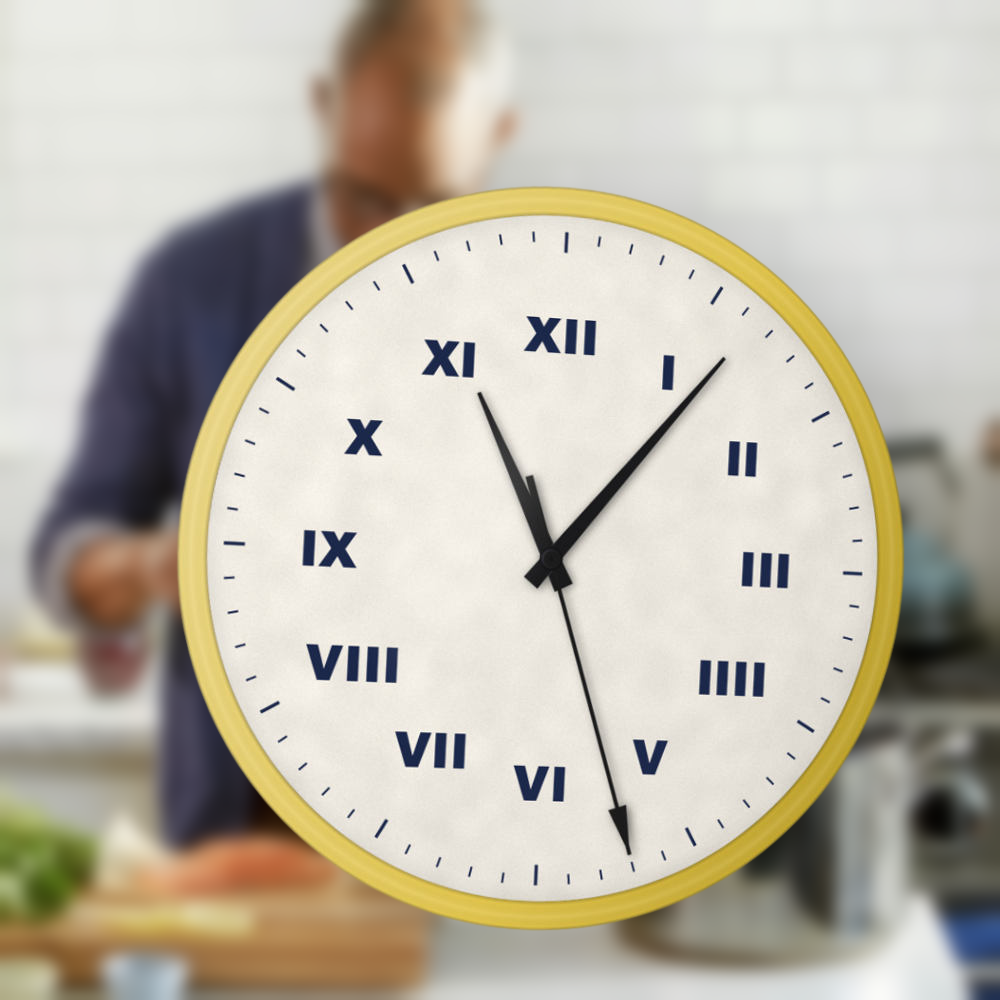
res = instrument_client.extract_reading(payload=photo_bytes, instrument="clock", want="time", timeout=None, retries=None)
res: 11:06:27
